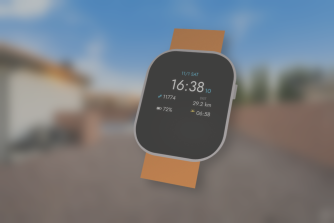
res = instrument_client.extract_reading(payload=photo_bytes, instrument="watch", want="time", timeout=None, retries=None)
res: 16:38
